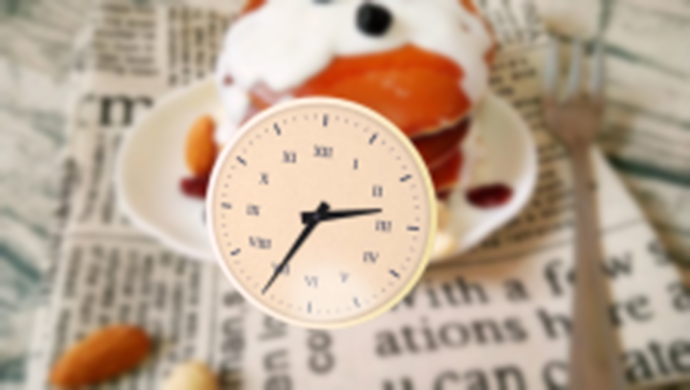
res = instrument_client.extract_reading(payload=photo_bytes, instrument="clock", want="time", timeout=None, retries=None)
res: 2:35
